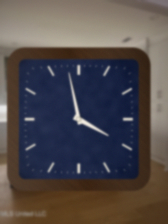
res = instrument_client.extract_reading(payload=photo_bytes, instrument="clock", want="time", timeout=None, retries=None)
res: 3:58
